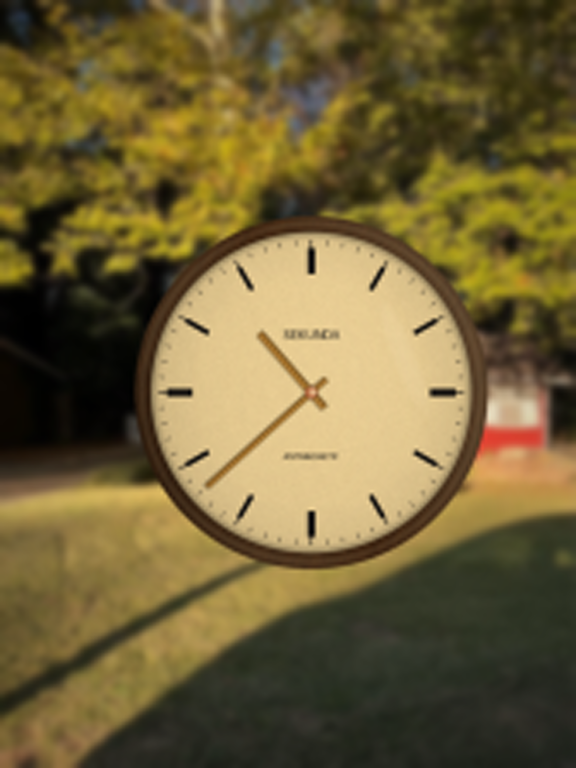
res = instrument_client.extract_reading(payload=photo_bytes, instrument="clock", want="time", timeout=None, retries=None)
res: 10:38
